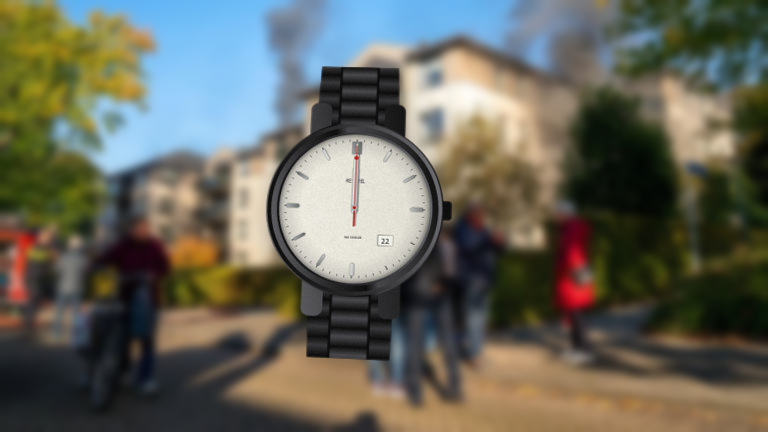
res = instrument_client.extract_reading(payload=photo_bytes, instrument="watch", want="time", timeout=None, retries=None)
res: 12:00:00
